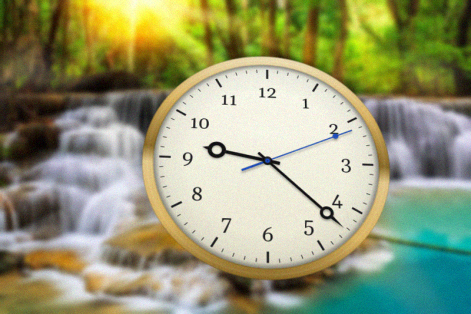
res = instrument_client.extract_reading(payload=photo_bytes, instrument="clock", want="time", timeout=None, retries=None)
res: 9:22:11
